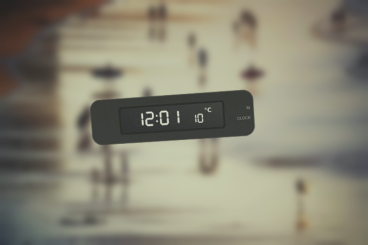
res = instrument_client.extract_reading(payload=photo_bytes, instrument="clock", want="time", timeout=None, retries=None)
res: 12:01
